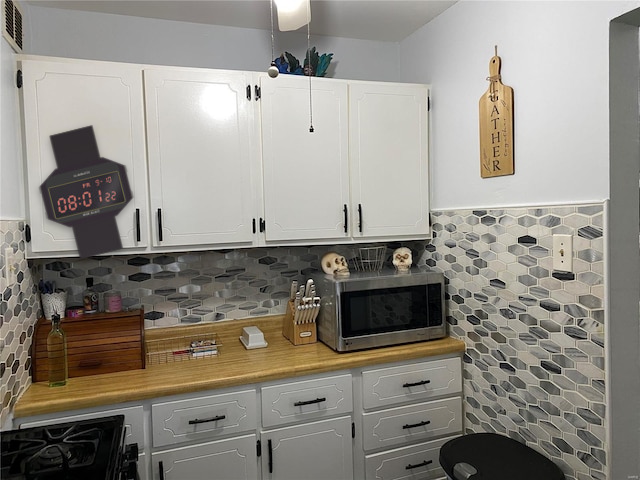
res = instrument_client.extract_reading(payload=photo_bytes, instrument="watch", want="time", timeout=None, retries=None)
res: 8:01:22
